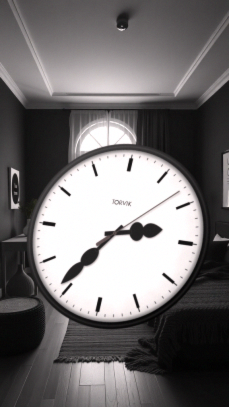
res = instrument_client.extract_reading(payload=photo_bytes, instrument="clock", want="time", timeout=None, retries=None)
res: 2:36:08
